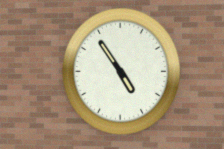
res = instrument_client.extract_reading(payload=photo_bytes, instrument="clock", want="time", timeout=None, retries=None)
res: 4:54
